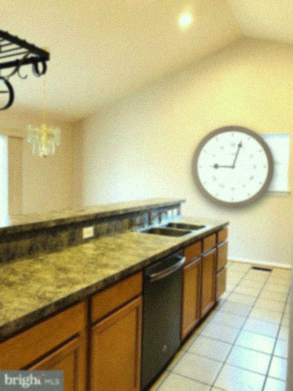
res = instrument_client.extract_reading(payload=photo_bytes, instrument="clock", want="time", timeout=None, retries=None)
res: 9:03
